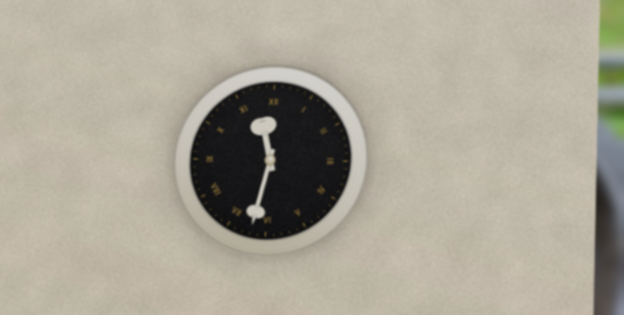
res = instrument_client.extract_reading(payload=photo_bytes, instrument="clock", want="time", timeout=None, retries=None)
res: 11:32
